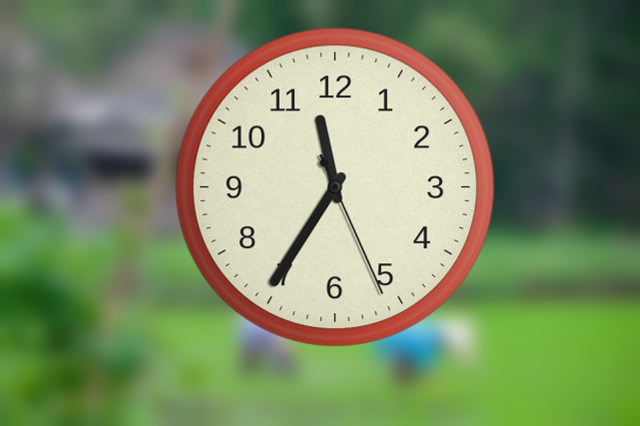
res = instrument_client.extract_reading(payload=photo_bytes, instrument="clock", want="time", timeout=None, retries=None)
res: 11:35:26
